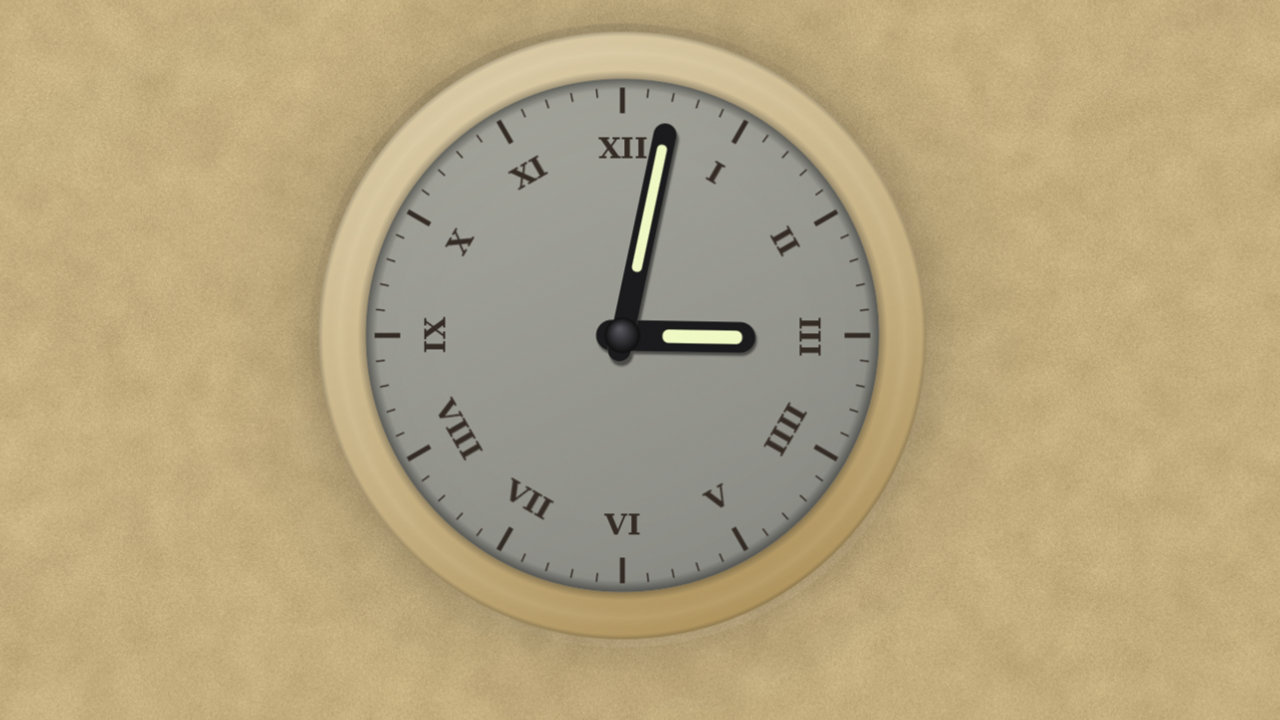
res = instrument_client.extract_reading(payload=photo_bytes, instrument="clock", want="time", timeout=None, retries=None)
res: 3:02
